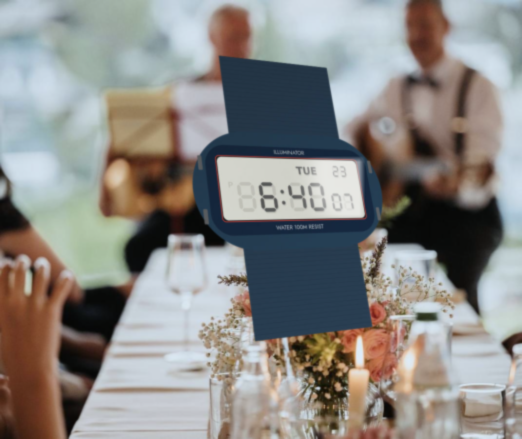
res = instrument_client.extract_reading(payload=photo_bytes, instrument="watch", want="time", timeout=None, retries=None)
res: 6:40:07
